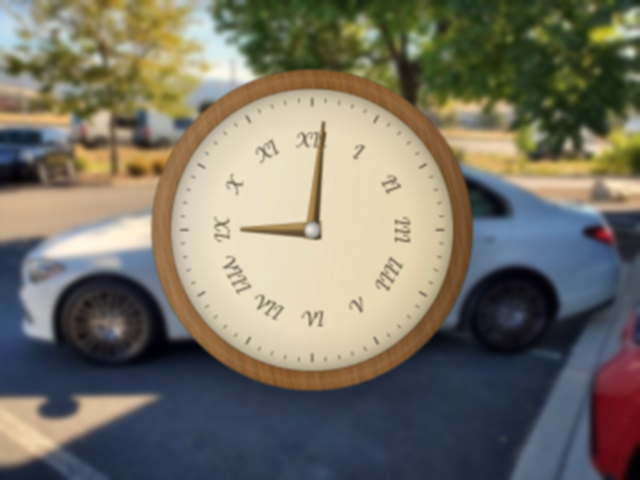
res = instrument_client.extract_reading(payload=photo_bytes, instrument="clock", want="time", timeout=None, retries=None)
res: 9:01
